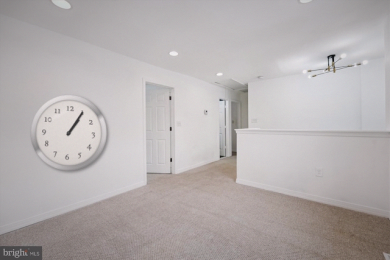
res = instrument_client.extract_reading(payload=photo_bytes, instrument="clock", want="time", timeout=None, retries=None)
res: 1:05
